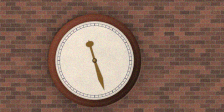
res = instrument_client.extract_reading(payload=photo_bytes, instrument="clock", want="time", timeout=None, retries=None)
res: 11:27
